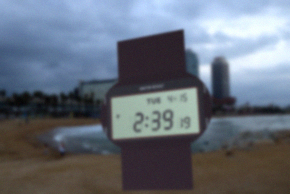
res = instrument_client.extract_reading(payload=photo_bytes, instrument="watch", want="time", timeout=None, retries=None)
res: 2:39
